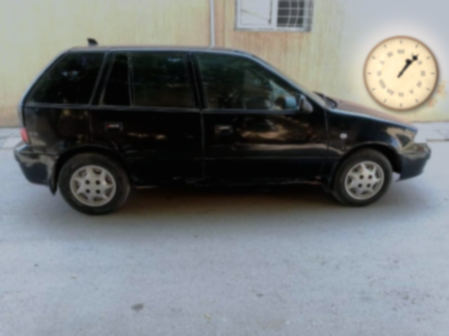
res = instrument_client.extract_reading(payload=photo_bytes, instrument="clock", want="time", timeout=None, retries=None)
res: 1:07
